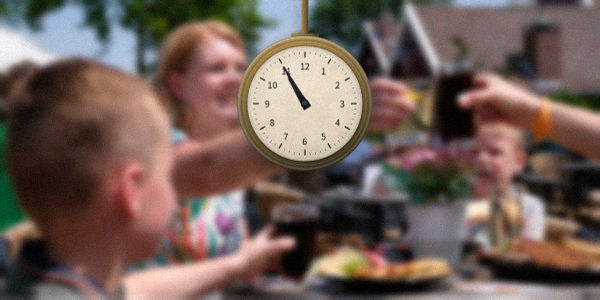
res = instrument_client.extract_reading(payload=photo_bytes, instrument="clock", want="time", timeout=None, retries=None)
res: 10:55
